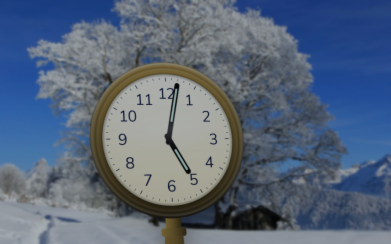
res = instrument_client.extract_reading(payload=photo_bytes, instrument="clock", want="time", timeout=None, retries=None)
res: 5:02
